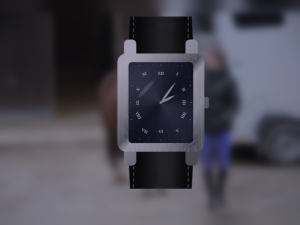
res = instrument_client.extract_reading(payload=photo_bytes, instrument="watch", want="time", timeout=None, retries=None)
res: 2:06
